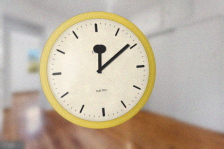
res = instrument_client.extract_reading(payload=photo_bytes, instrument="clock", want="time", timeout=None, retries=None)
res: 12:09
